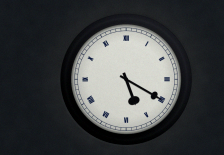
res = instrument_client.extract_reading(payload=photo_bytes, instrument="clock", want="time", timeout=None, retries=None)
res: 5:20
